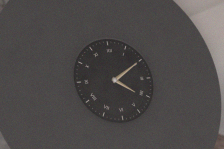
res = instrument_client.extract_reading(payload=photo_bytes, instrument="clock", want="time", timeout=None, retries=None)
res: 4:10
